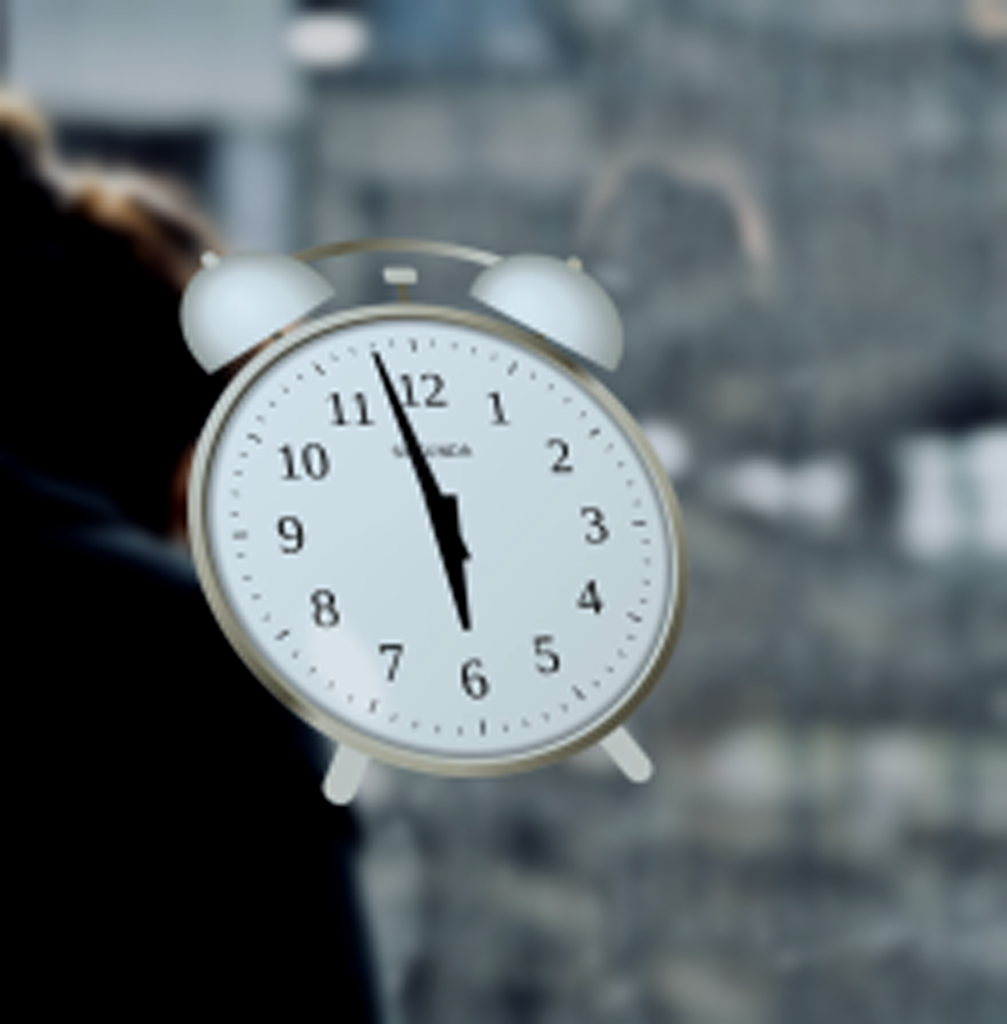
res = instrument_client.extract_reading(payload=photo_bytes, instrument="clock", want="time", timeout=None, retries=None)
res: 5:58
